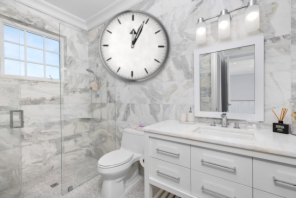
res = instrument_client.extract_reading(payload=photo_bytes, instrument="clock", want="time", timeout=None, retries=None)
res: 12:04
